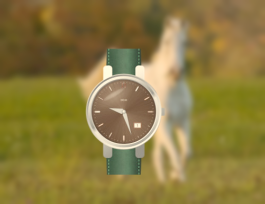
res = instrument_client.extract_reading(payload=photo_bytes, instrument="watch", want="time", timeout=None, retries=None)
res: 9:27
